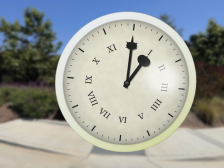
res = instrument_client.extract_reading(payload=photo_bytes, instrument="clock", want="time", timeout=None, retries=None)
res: 1:00
